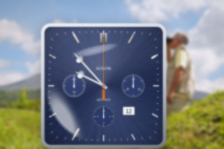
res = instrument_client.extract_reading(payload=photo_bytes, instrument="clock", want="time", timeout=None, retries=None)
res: 9:53
